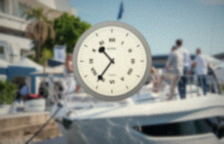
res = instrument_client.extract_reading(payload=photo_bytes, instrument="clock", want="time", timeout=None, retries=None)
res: 10:36
